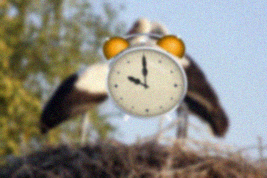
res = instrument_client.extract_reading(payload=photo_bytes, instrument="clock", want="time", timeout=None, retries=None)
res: 10:00
